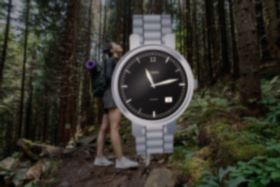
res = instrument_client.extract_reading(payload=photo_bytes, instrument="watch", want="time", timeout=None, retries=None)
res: 11:13
